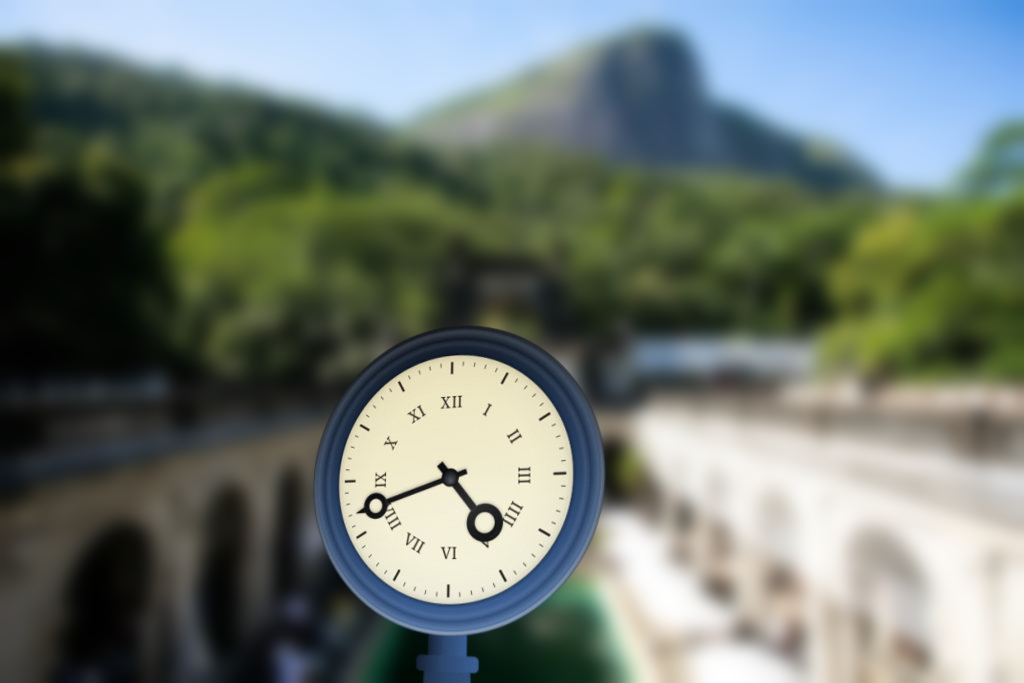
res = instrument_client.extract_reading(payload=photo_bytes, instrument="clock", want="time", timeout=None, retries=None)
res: 4:42
